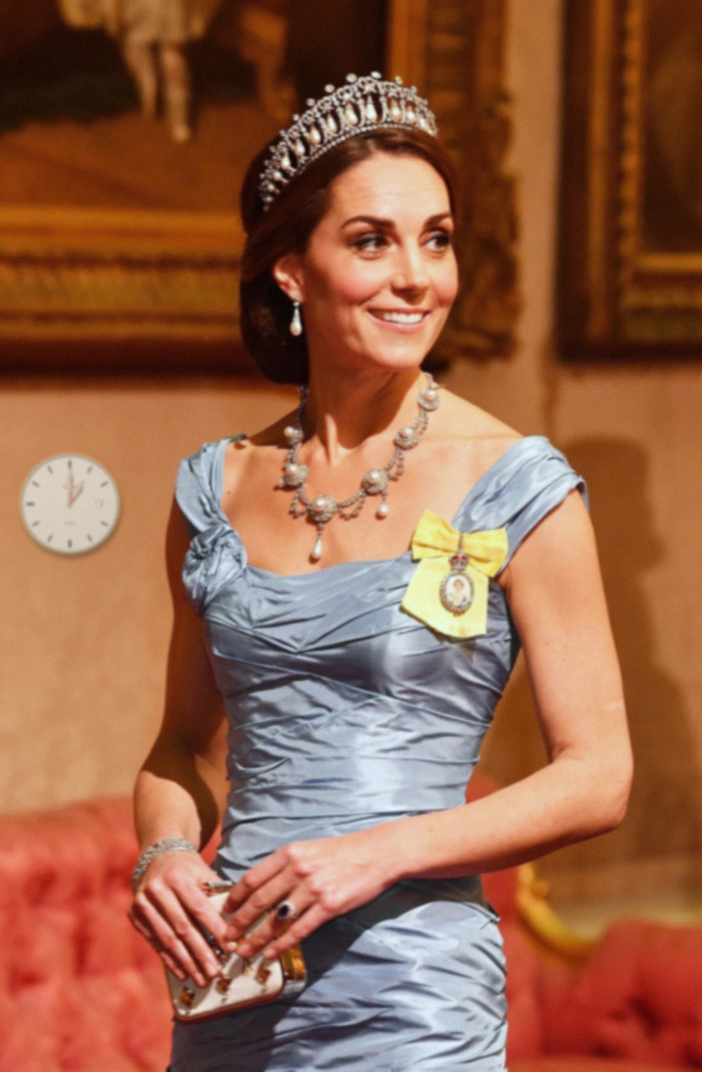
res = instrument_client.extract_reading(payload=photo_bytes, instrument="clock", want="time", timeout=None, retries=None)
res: 1:00
